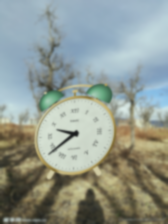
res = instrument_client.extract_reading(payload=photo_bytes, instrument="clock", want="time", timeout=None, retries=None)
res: 9:39
